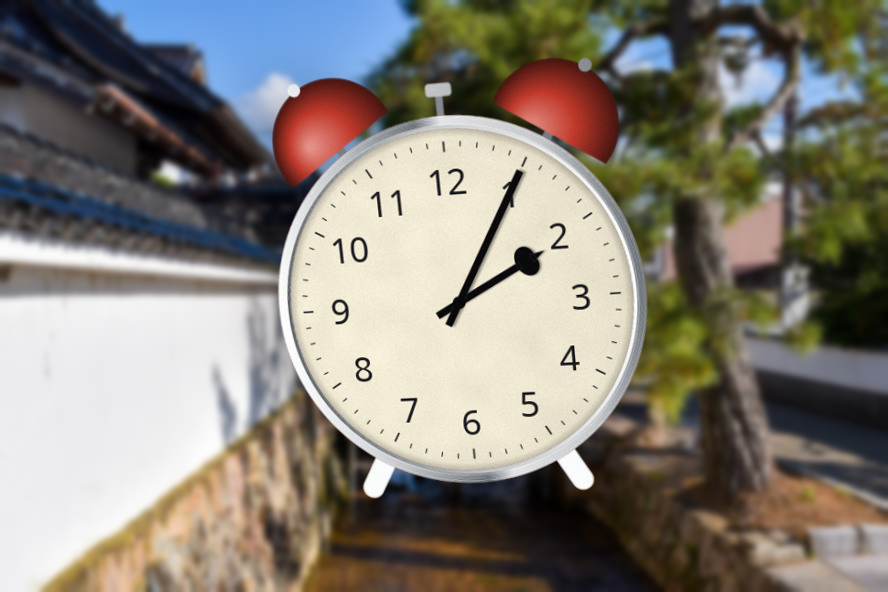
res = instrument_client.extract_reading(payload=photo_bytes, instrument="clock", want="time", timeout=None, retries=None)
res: 2:05
